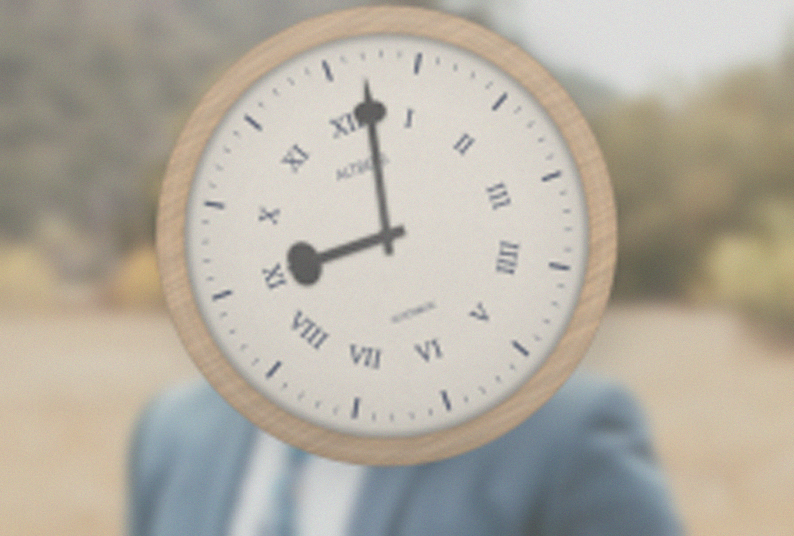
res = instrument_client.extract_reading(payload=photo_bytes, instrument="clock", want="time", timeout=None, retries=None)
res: 9:02
